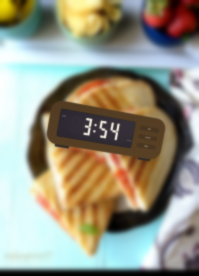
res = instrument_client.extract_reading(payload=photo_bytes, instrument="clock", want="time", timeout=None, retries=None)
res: 3:54
